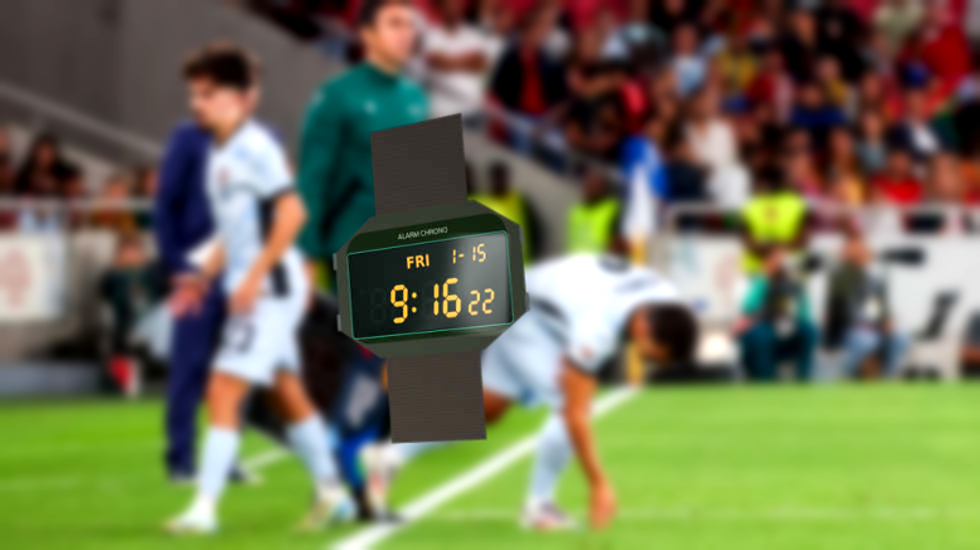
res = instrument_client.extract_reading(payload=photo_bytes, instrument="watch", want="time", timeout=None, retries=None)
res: 9:16:22
